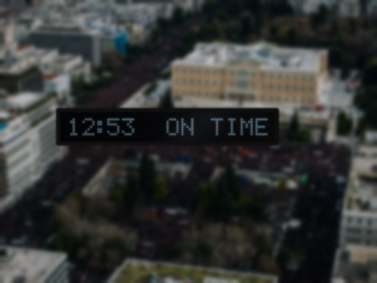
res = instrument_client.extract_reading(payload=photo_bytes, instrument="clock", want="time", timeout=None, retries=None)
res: 12:53
